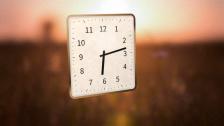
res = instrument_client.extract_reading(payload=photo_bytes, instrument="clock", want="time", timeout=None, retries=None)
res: 6:13
